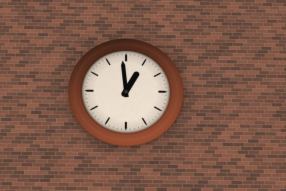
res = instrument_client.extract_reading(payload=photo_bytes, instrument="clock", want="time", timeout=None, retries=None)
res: 12:59
